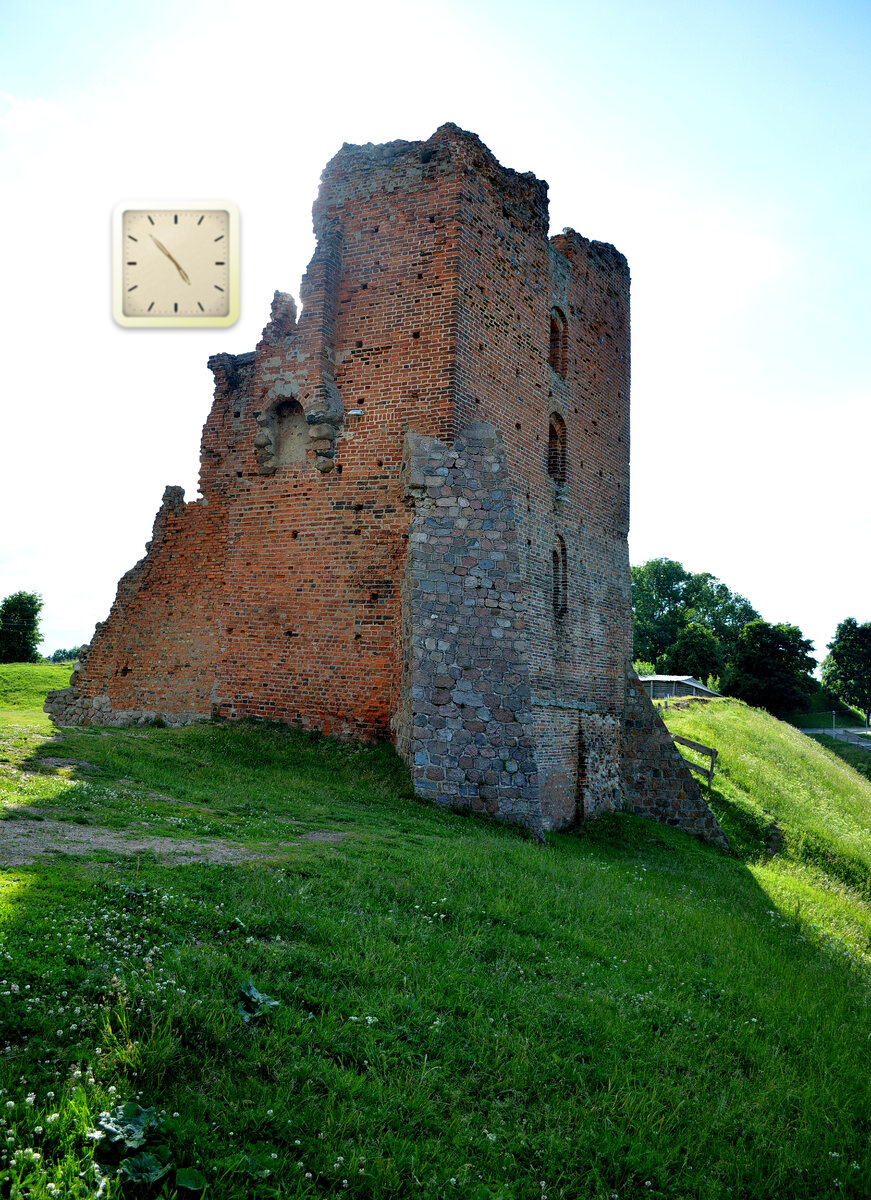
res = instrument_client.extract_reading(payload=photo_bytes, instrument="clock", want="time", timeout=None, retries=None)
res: 4:53
